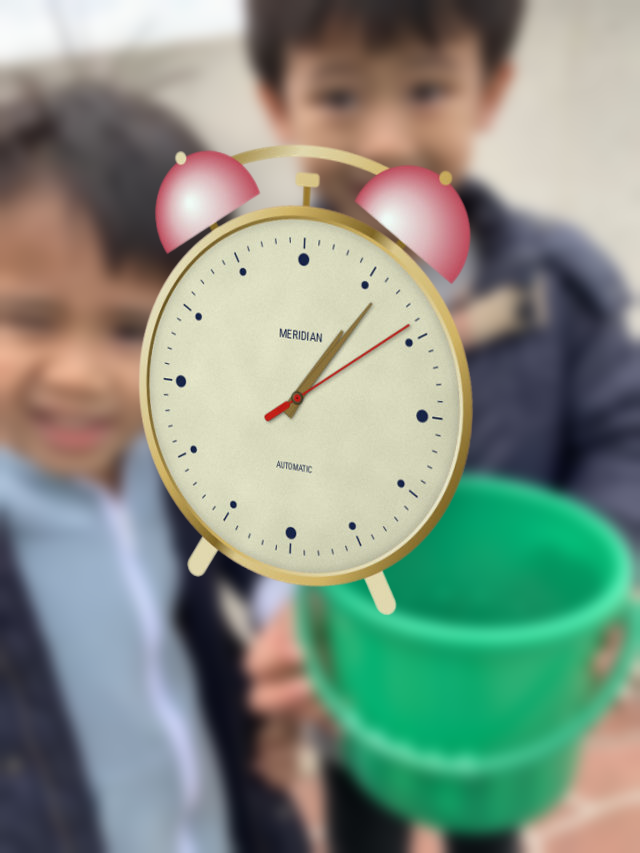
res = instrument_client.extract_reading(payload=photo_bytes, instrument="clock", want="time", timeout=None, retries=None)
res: 1:06:09
